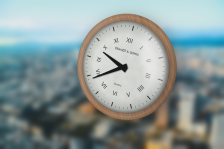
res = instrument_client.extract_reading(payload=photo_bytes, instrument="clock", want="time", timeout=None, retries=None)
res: 9:39
